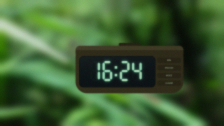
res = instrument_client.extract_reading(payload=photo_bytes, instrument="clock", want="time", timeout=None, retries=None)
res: 16:24
